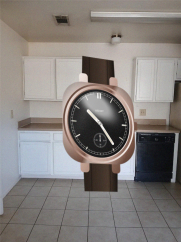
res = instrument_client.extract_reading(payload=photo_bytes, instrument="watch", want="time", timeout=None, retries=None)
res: 10:24
